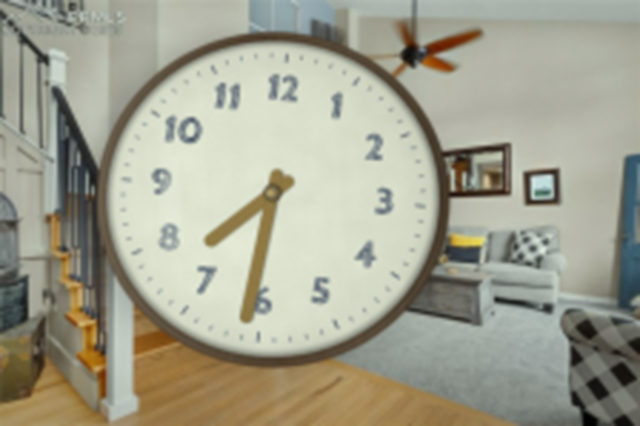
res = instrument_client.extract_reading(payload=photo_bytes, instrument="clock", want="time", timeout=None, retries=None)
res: 7:31
